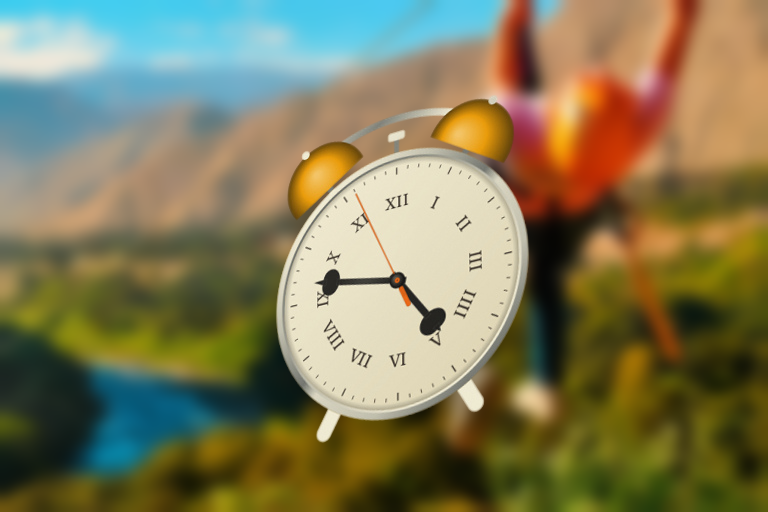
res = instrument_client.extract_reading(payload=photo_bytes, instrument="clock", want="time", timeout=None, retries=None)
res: 4:46:56
